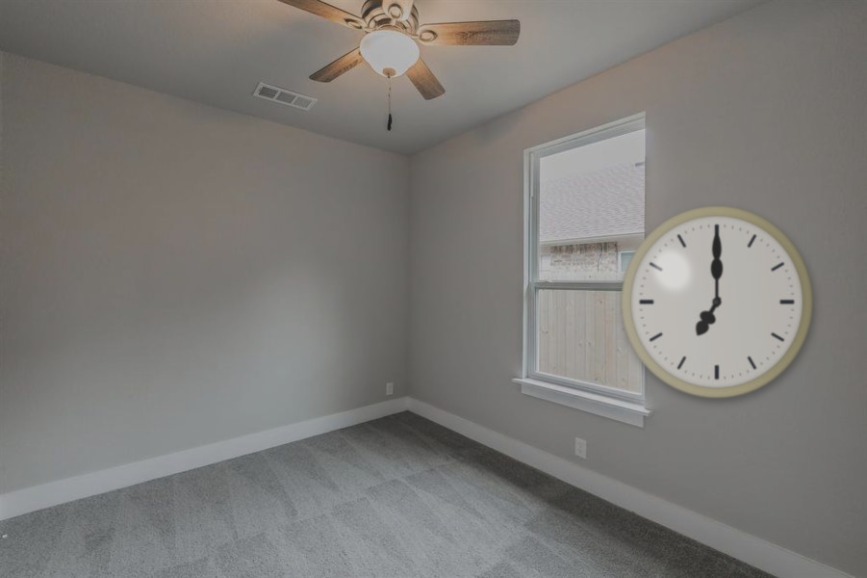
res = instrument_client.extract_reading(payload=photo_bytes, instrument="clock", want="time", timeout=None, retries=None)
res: 7:00
